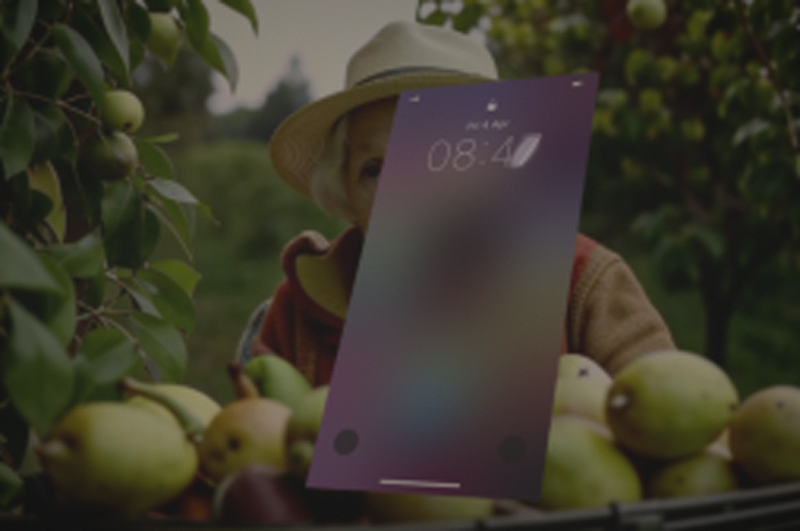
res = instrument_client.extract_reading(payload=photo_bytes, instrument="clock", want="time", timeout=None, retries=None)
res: 8:47
